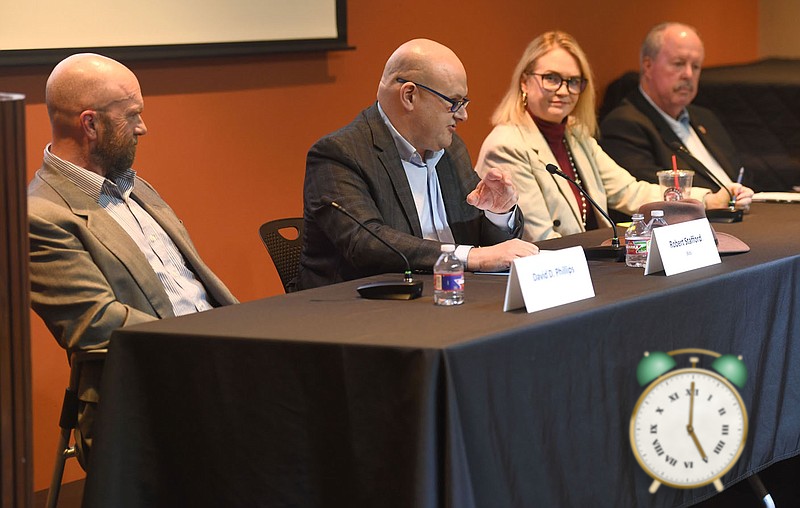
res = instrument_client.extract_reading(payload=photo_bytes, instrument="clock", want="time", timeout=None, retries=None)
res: 5:00
